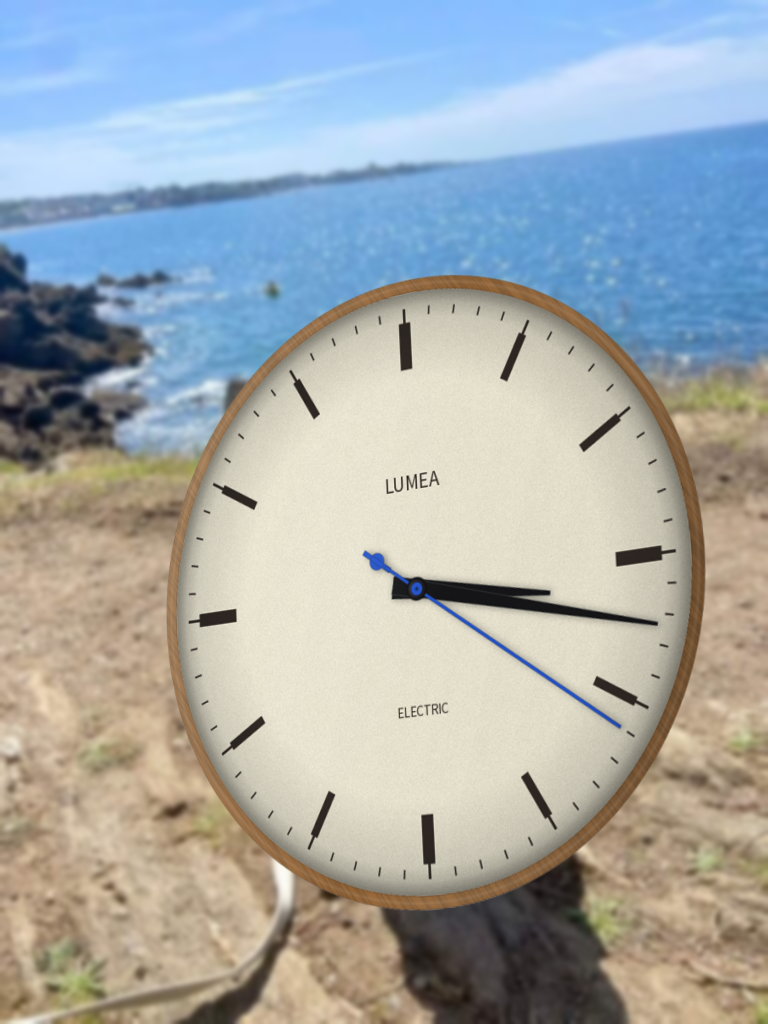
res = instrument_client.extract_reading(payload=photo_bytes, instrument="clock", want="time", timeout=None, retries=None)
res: 3:17:21
